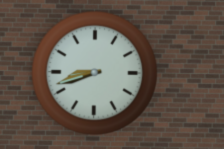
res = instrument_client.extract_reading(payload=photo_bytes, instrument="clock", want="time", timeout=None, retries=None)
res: 8:42
